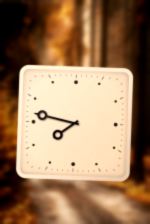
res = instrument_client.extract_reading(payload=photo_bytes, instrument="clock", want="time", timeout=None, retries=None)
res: 7:47
